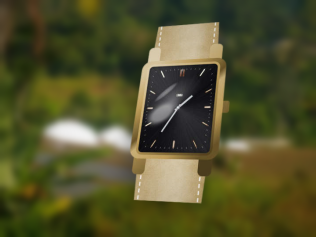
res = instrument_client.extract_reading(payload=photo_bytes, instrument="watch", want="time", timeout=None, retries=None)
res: 1:35
